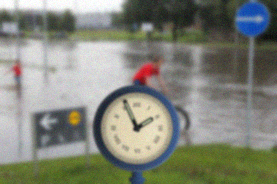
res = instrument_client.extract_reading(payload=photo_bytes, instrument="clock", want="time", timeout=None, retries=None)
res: 1:56
